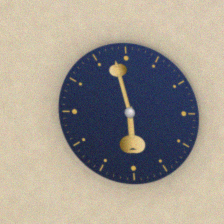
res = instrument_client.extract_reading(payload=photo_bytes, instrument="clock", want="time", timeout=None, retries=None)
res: 5:58
